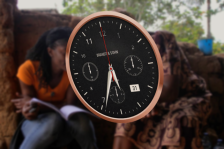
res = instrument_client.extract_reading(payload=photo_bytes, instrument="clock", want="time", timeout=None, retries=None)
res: 5:34
